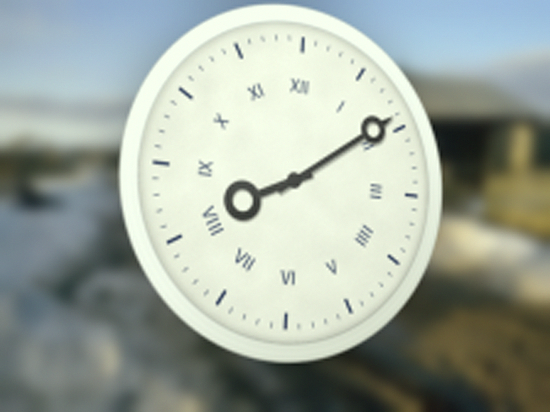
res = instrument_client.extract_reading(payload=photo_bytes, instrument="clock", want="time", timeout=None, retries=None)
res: 8:09
